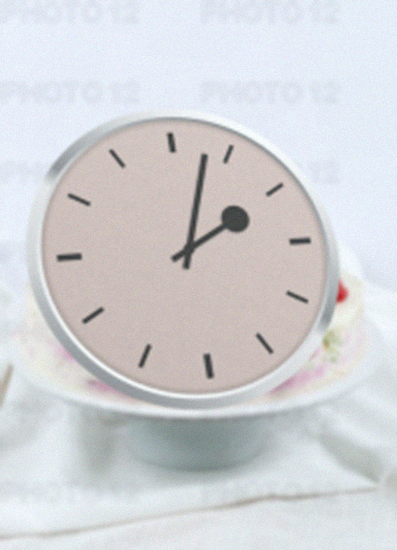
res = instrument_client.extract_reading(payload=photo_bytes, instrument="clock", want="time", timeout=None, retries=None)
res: 2:03
